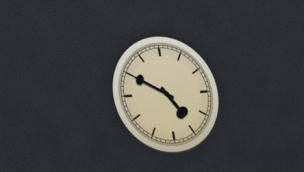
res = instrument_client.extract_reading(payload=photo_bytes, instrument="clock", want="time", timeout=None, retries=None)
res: 4:50
